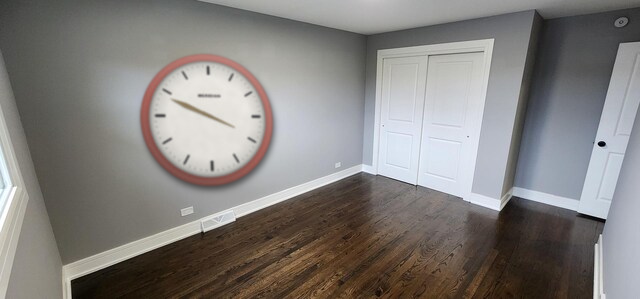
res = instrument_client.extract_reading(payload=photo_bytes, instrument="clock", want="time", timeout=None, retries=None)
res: 3:49
